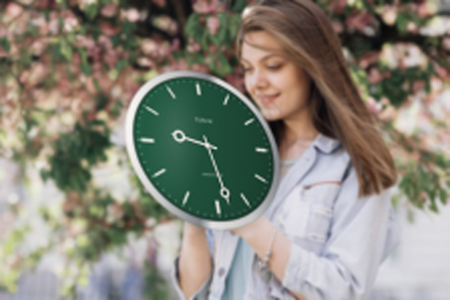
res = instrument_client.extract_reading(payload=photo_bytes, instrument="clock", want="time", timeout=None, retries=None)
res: 9:28
